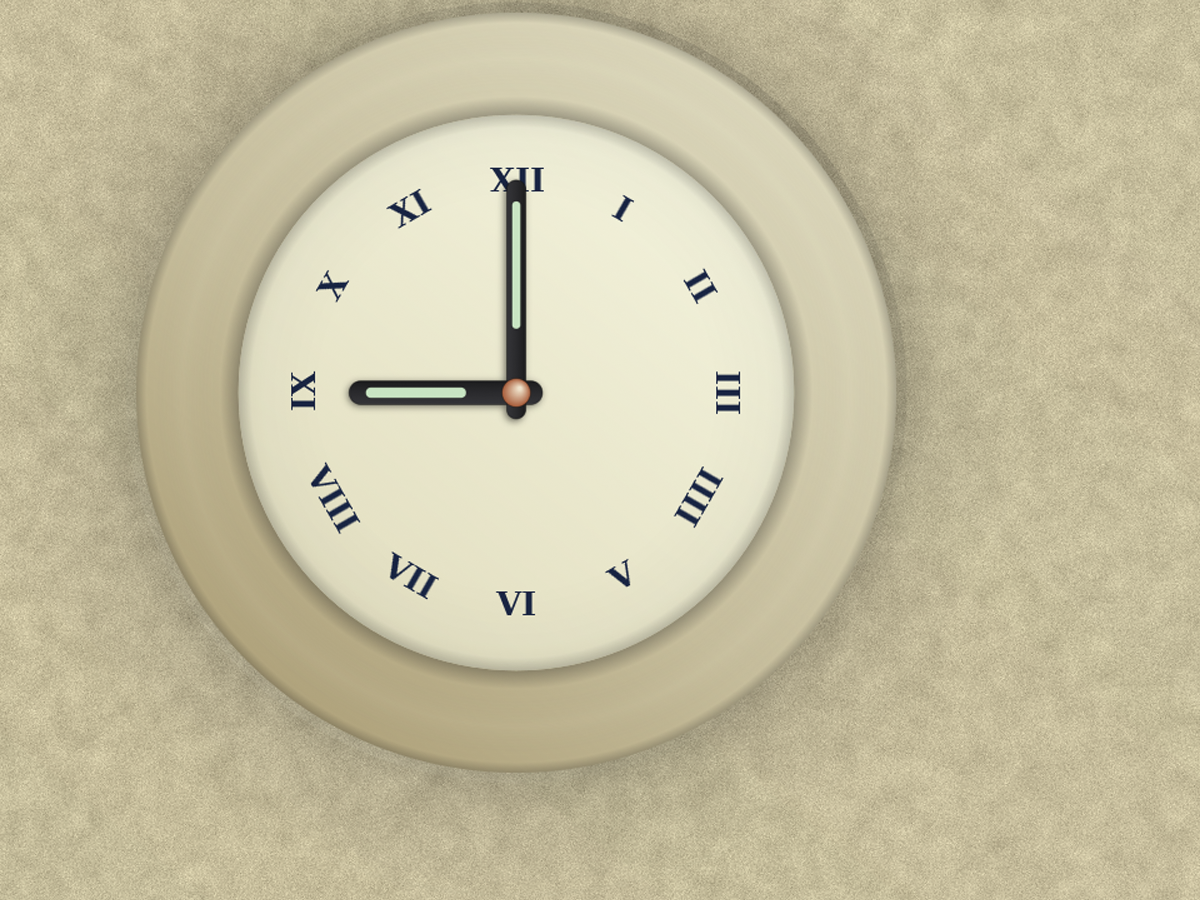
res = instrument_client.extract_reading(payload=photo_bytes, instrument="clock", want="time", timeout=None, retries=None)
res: 9:00
